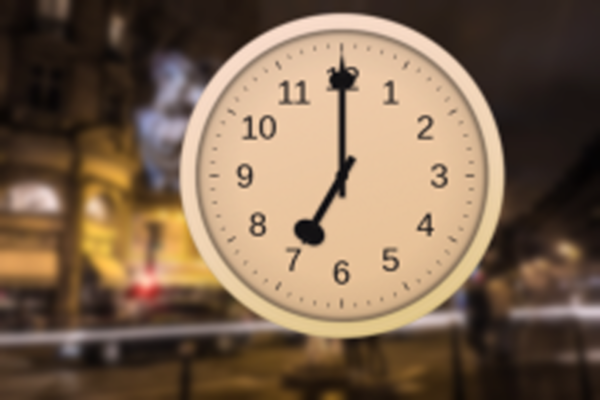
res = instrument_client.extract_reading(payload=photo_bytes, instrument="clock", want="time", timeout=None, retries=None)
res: 7:00
